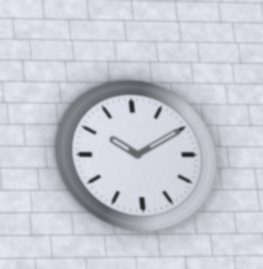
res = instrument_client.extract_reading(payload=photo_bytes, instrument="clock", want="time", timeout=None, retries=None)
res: 10:10
